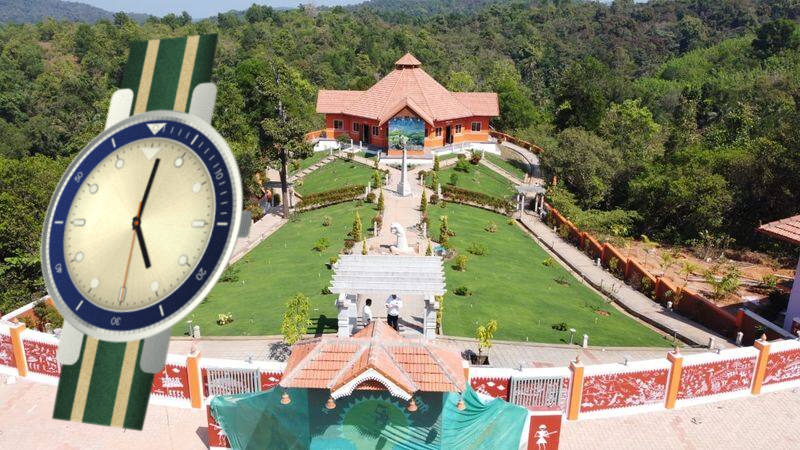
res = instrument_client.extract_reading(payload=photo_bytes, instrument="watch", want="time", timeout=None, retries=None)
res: 5:01:30
